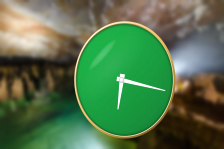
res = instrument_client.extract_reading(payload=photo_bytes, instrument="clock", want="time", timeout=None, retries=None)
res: 6:17
